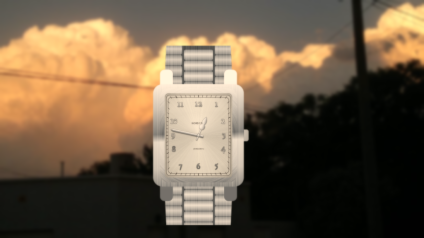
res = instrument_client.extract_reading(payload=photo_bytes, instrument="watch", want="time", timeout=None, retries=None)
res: 12:47
